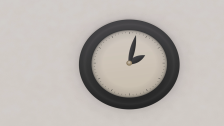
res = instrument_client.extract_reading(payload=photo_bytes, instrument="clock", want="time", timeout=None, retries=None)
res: 2:02
